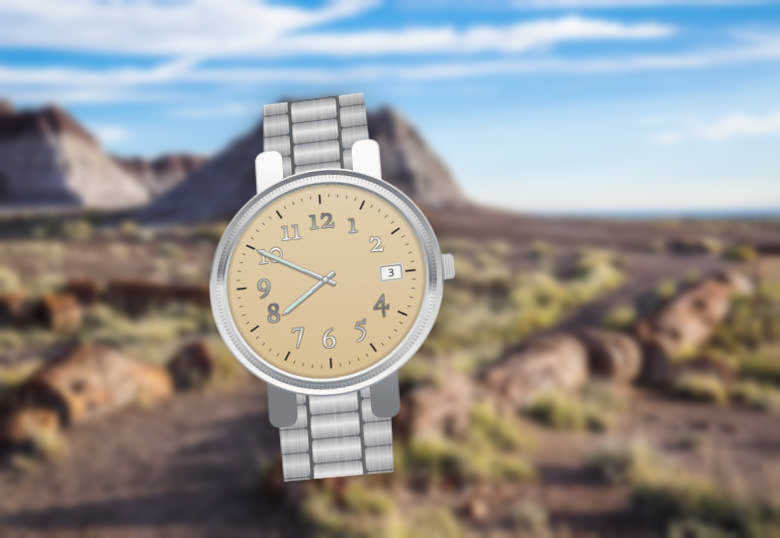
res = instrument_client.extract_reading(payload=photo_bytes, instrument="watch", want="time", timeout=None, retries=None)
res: 7:50
